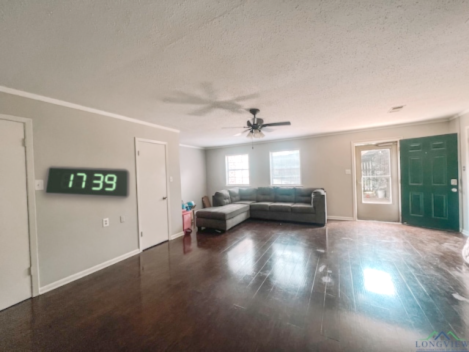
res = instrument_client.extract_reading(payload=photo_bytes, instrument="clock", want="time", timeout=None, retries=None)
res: 17:39
